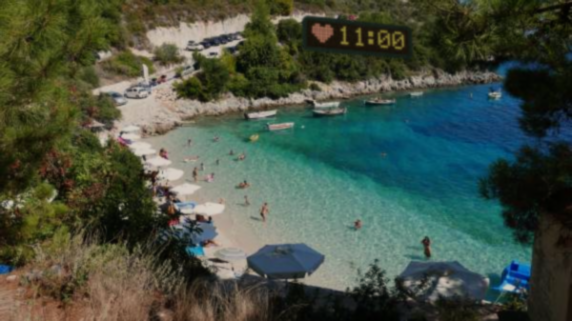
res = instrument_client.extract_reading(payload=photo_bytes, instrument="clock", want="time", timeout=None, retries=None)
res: 11:00
